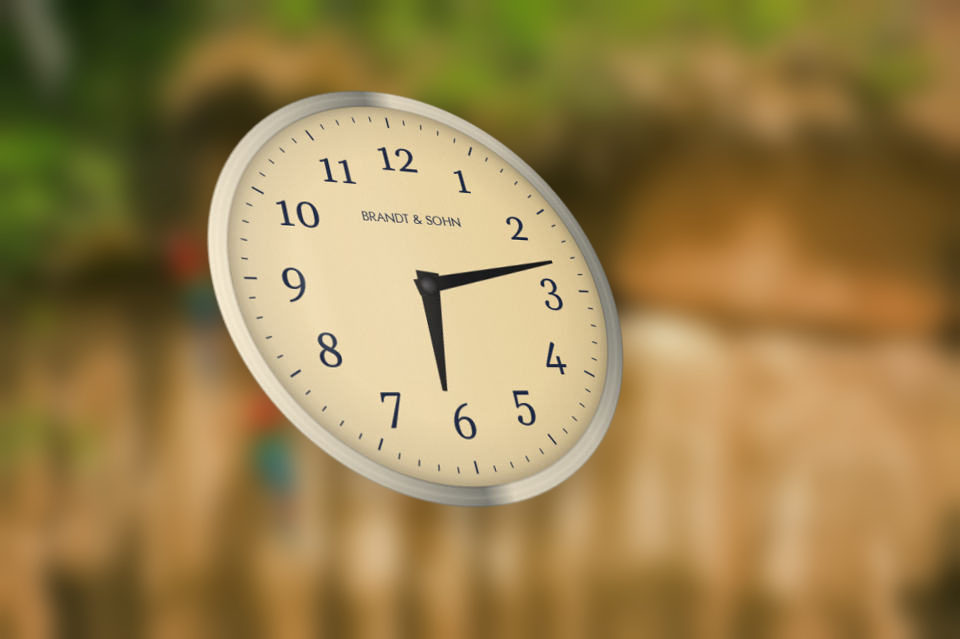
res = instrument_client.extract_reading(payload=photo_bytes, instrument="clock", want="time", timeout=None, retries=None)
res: 6:13
